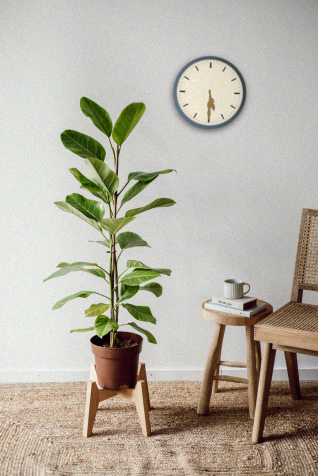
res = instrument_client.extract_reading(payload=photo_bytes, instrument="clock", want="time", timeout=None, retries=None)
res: 5:30
